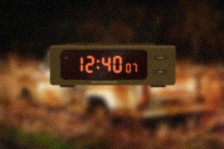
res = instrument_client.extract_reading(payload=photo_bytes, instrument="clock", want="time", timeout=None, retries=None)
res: 12:40:07
